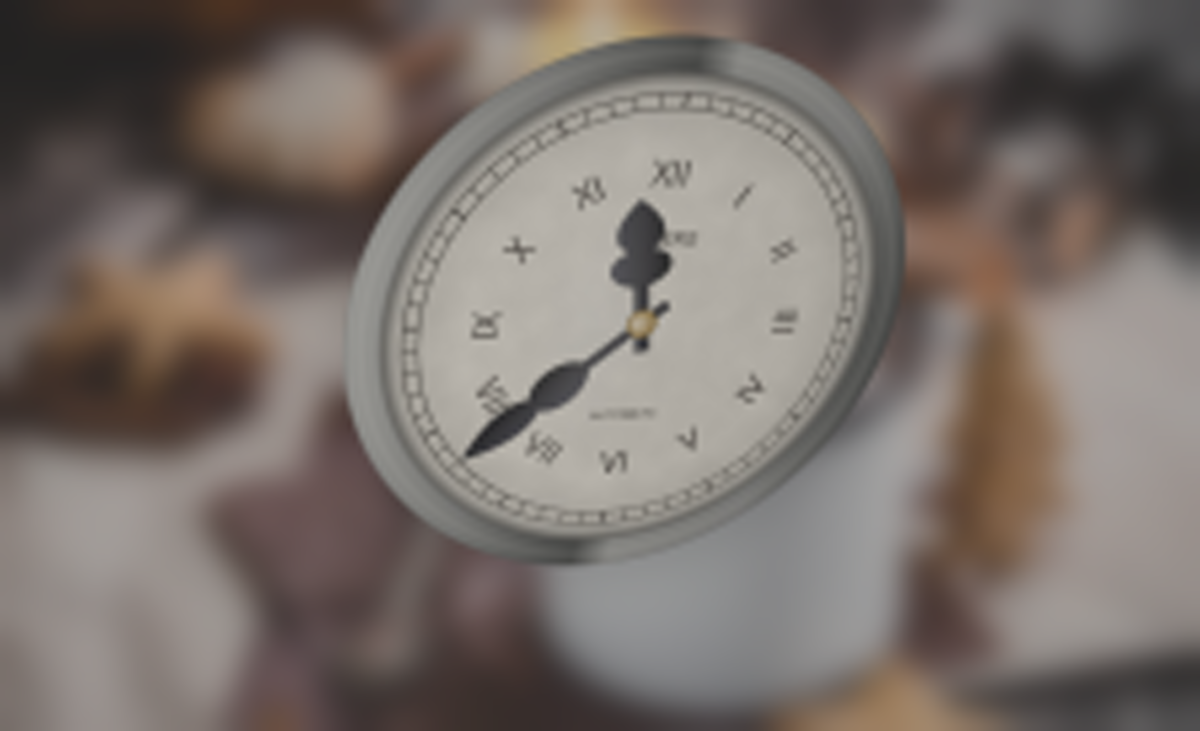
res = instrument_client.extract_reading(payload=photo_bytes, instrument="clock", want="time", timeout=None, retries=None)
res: 11:38
